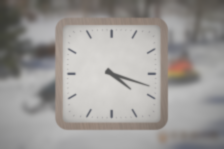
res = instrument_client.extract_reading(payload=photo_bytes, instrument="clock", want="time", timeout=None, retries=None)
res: 4:18
